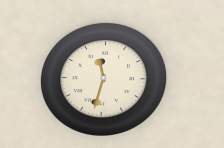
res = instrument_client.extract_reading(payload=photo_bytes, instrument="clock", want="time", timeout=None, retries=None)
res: 11:32
